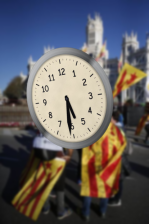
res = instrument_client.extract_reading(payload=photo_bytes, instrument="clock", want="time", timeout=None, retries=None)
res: 5:31
